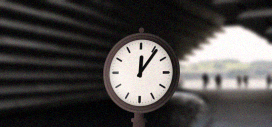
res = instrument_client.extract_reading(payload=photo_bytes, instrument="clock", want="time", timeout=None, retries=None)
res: 12:06
